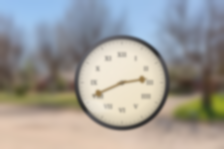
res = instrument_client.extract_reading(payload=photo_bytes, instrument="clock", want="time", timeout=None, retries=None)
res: 2:41
